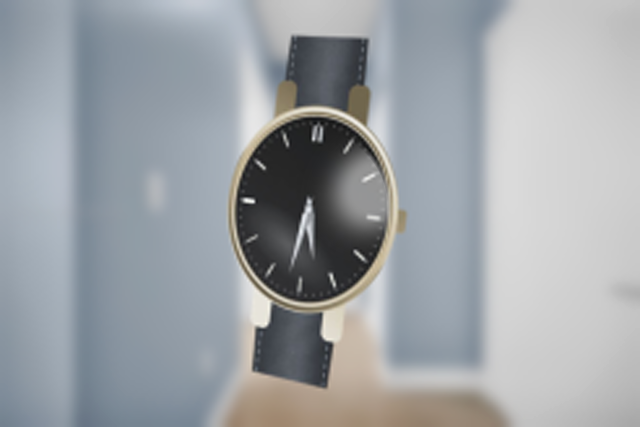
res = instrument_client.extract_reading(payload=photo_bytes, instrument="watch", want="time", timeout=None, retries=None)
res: 5:32
